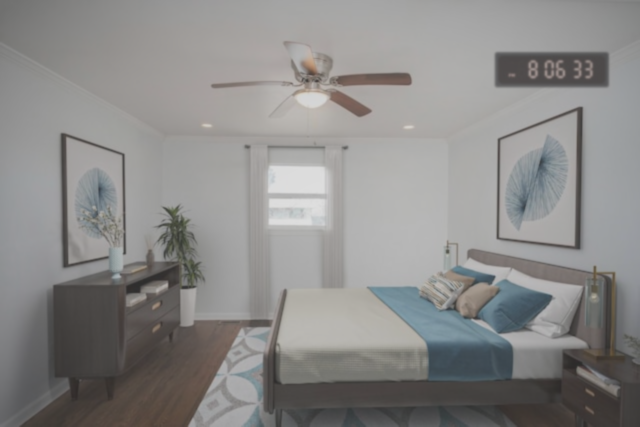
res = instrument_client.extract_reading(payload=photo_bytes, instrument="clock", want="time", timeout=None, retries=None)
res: 8:06:33
